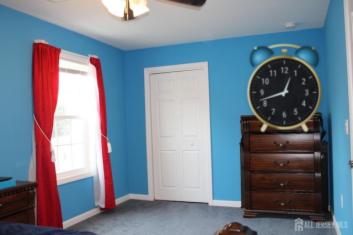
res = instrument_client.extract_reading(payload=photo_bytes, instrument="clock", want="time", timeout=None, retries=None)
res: 12:42
